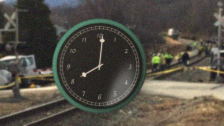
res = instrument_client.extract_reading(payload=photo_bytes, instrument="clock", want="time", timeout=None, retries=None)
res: 8:01
